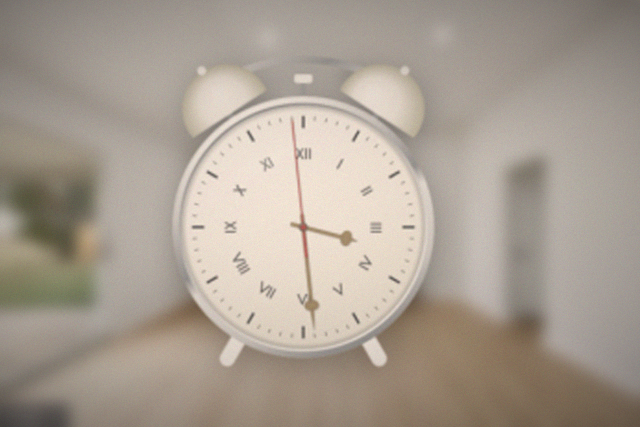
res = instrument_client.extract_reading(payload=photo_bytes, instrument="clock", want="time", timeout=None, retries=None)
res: 3:28:59
